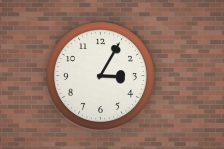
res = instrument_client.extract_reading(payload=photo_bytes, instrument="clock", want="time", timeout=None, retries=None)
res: 3:05
